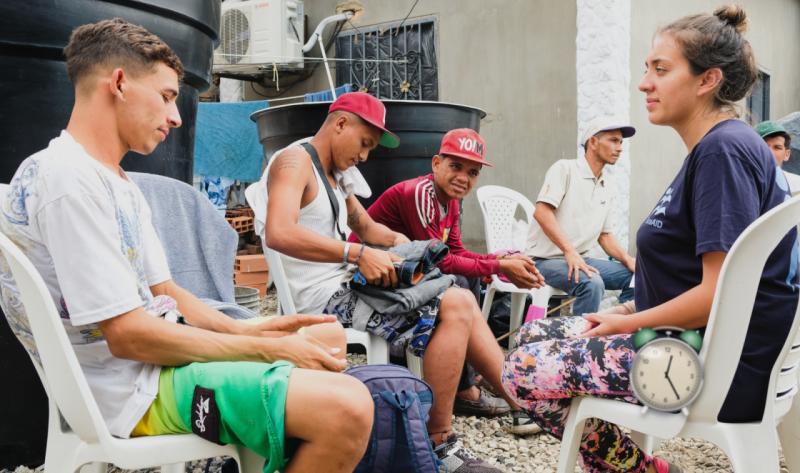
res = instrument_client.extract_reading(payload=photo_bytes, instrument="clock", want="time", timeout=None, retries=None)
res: 12:25
